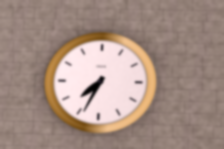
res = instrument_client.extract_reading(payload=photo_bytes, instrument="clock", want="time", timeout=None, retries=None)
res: 7:34
